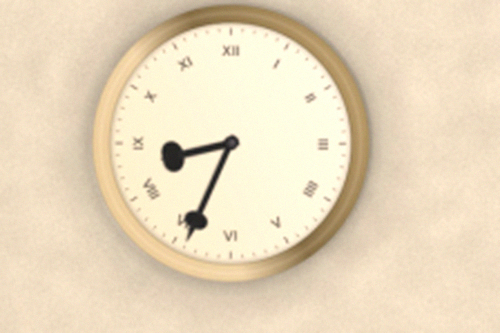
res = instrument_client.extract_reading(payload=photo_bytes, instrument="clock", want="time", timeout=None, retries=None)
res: 8:34
